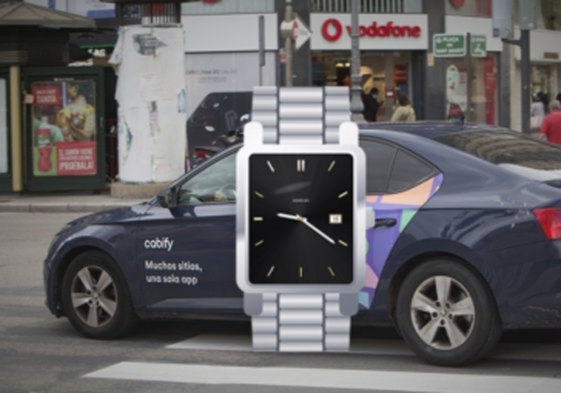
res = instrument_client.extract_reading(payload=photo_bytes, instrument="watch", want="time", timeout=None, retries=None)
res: 9:21
